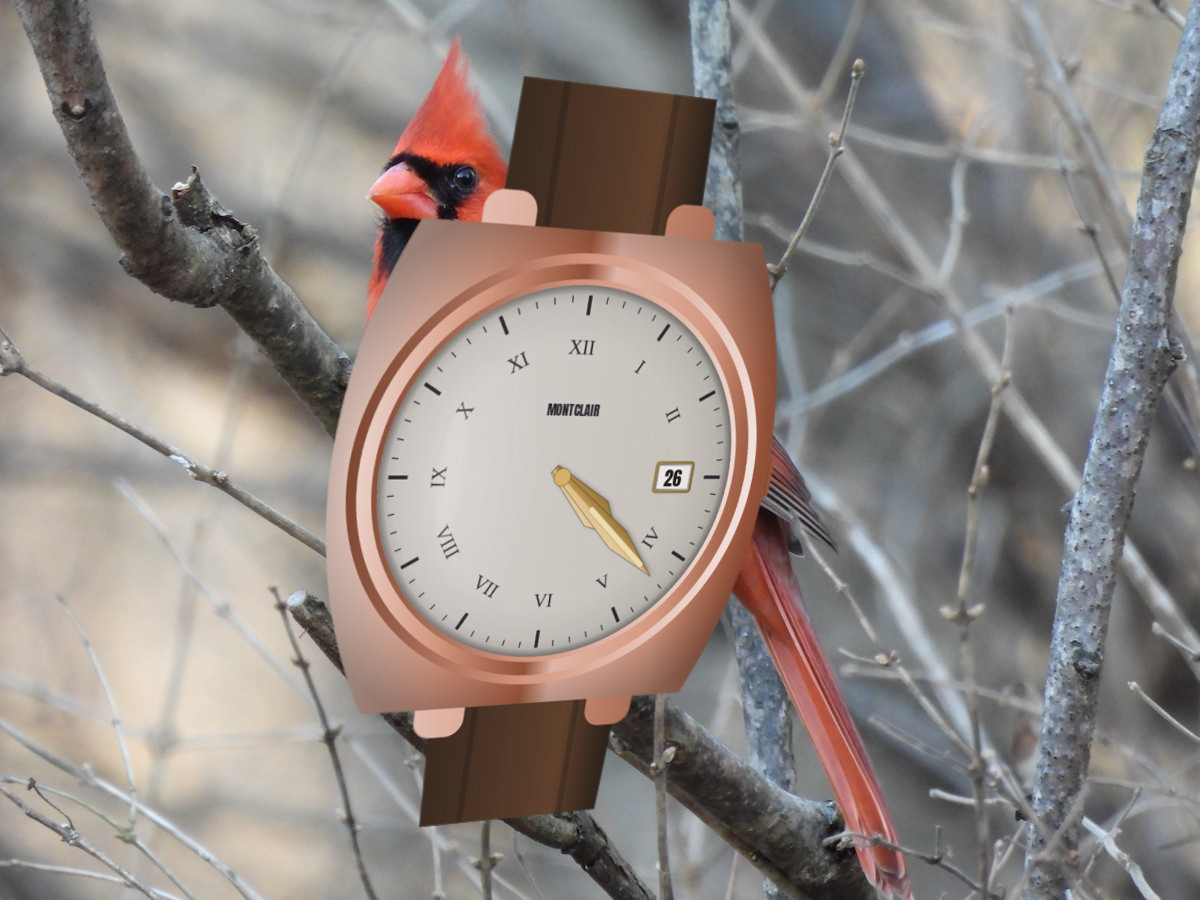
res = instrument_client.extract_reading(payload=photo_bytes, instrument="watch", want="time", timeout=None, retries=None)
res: 4:22
